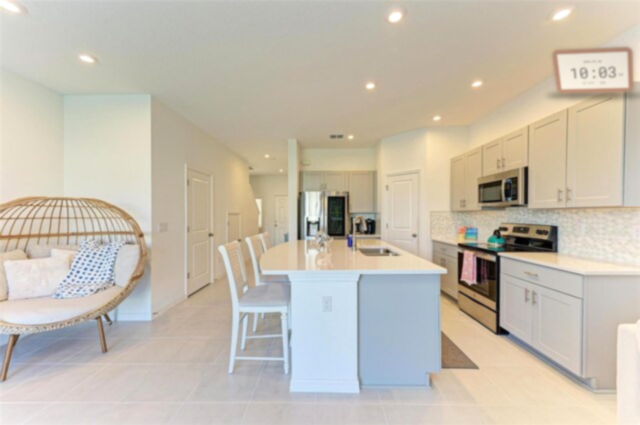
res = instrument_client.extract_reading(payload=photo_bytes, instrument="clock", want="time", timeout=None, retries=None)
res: 10:03
